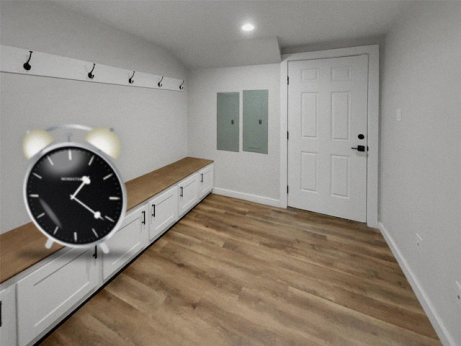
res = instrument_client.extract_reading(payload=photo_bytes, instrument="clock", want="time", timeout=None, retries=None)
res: 1:21
